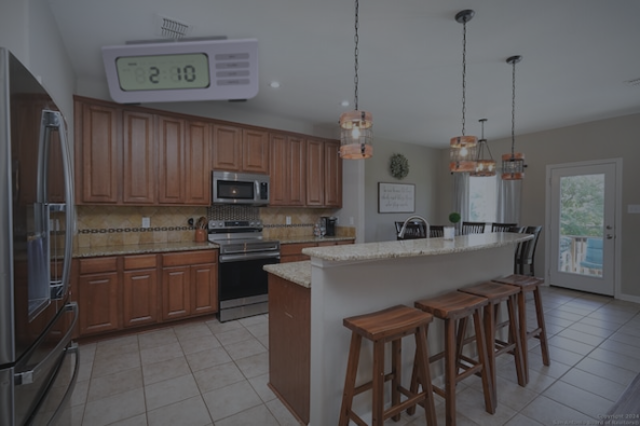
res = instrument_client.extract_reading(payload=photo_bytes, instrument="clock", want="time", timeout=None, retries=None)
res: 2:10
